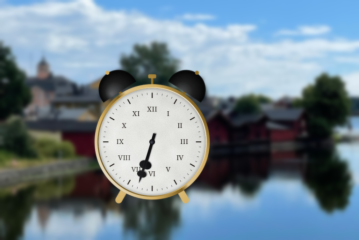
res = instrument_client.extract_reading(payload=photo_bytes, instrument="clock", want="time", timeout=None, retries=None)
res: 6:33
